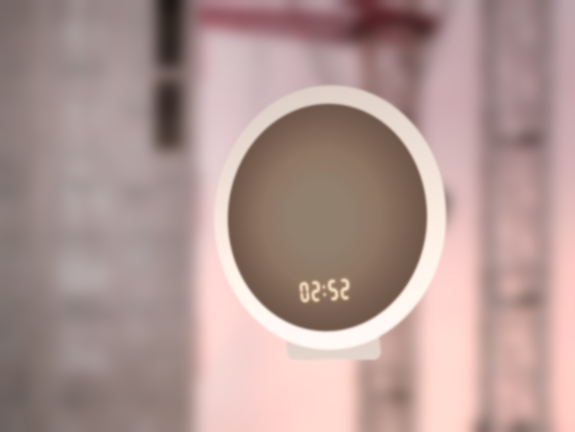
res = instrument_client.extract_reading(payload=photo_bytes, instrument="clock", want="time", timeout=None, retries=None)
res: 2:52
